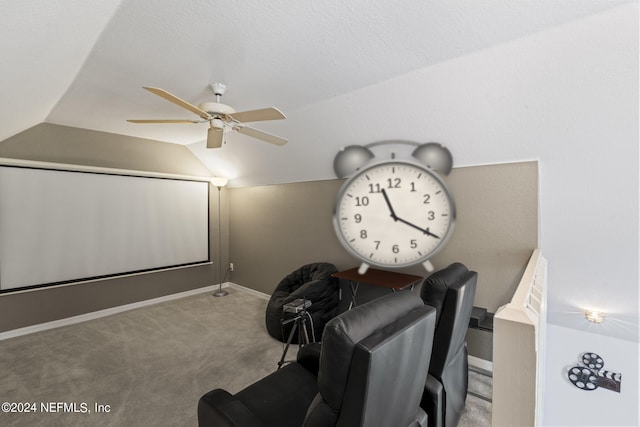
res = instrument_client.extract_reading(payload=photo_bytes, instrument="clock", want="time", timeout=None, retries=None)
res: 11:20
